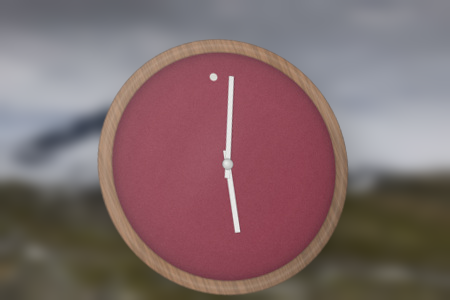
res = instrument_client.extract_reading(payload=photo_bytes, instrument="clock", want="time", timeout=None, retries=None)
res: 6:02
